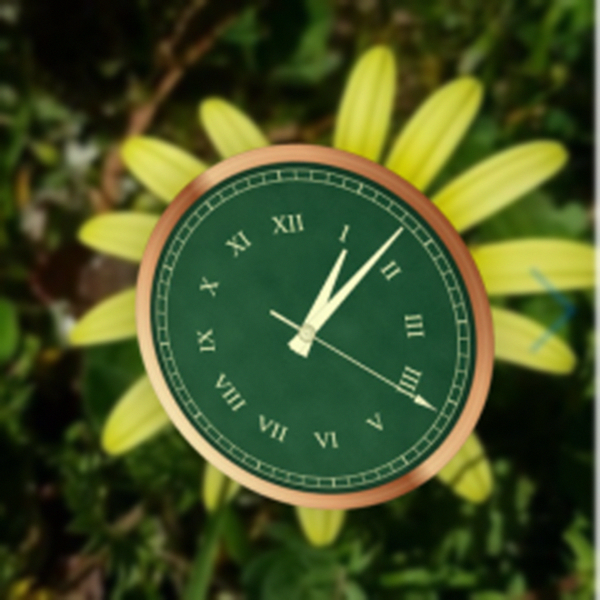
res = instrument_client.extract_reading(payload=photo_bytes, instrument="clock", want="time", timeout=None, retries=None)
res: 1:08:21
